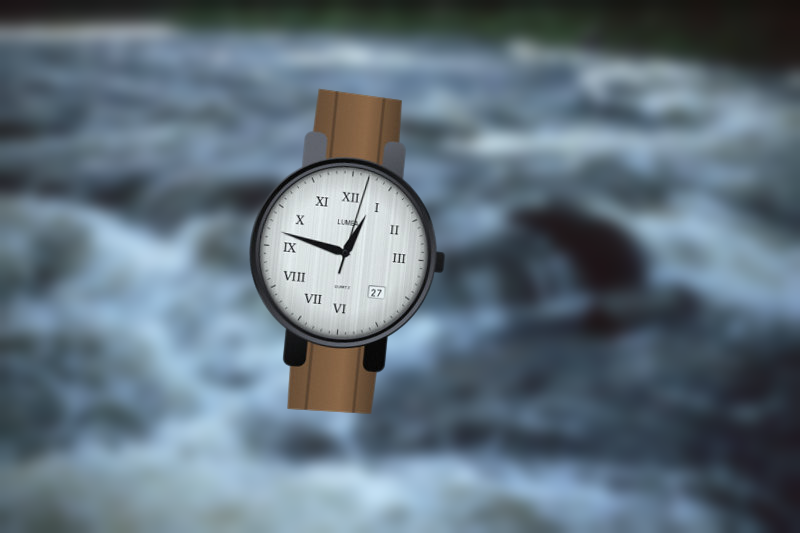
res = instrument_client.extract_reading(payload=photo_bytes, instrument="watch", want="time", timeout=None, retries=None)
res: 12:47:02
